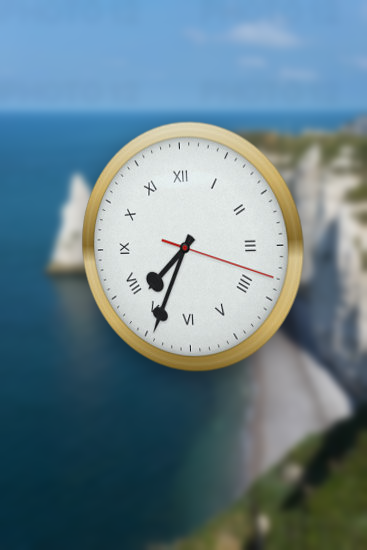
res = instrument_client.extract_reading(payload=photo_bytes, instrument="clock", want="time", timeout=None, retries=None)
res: 7:34:18
